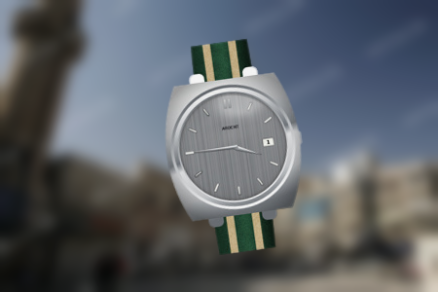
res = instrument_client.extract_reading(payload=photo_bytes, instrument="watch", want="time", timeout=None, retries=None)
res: 3:45
